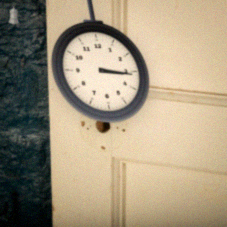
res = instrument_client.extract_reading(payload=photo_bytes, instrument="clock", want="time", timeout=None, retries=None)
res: 3:16
